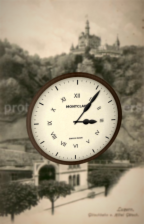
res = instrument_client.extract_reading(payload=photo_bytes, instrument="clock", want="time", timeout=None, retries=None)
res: 3:06
